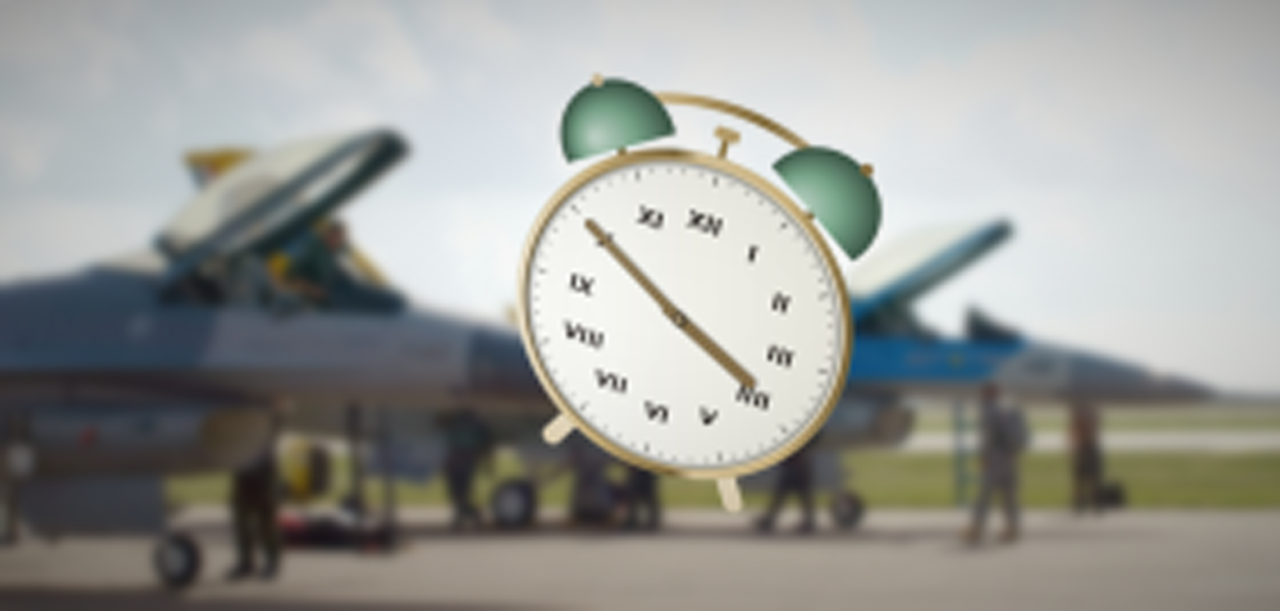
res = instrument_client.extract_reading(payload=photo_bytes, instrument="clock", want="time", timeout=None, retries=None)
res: 3:50
